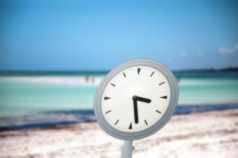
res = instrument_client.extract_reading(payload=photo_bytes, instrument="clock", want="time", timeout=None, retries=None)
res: 3:28
